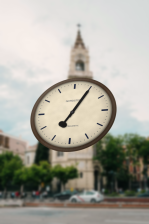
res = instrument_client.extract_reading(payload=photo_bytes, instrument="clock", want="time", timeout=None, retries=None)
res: 7:05
